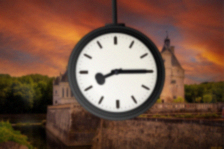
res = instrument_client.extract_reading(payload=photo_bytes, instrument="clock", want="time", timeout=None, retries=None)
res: 8:15
